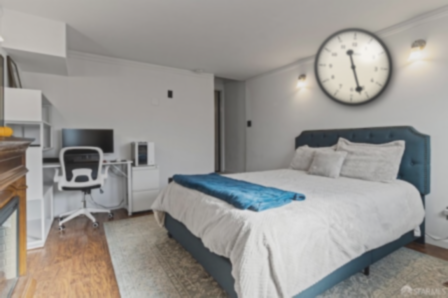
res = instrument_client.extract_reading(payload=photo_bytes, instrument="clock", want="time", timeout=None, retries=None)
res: 11:27
